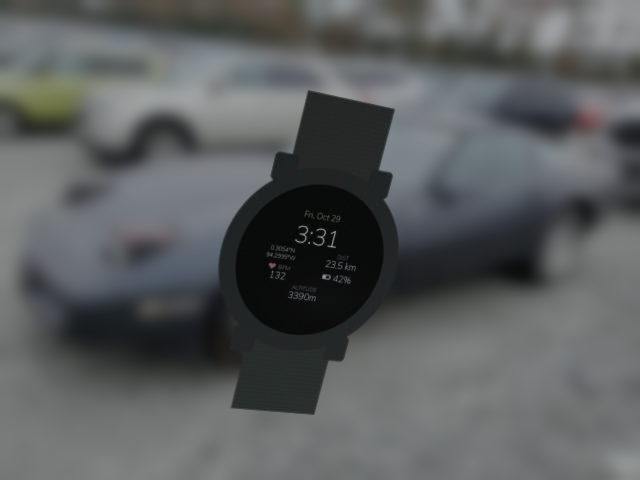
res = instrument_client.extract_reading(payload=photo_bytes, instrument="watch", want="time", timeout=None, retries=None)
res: 3:31
